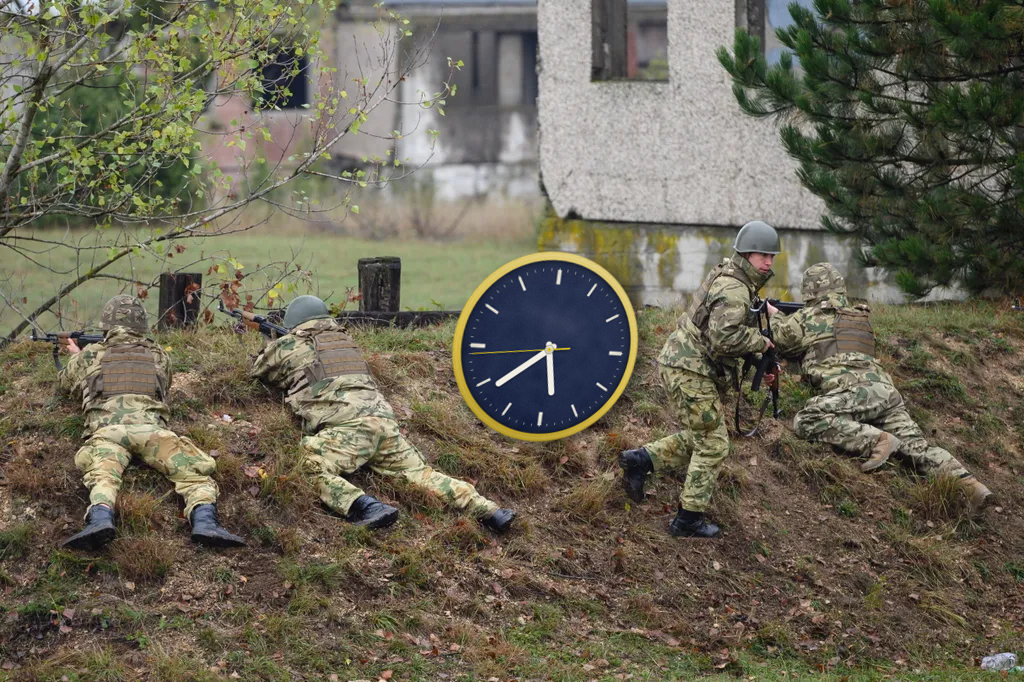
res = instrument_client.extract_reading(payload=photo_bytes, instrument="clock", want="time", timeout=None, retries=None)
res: 5:38:44
